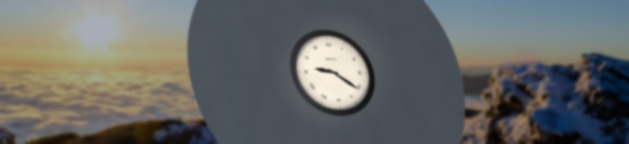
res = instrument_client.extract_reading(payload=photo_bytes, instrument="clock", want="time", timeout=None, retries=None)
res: 9:21
